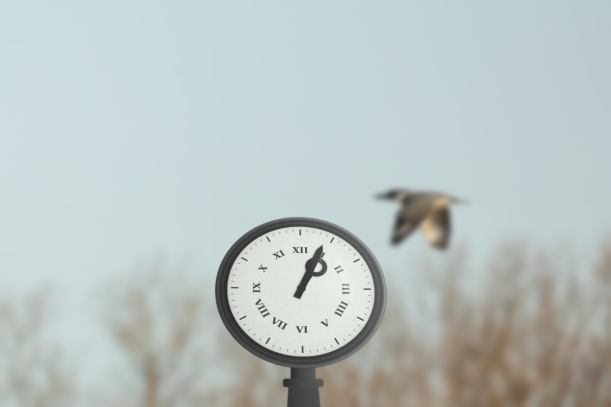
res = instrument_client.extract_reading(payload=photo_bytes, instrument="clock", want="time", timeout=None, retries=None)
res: 1:04
